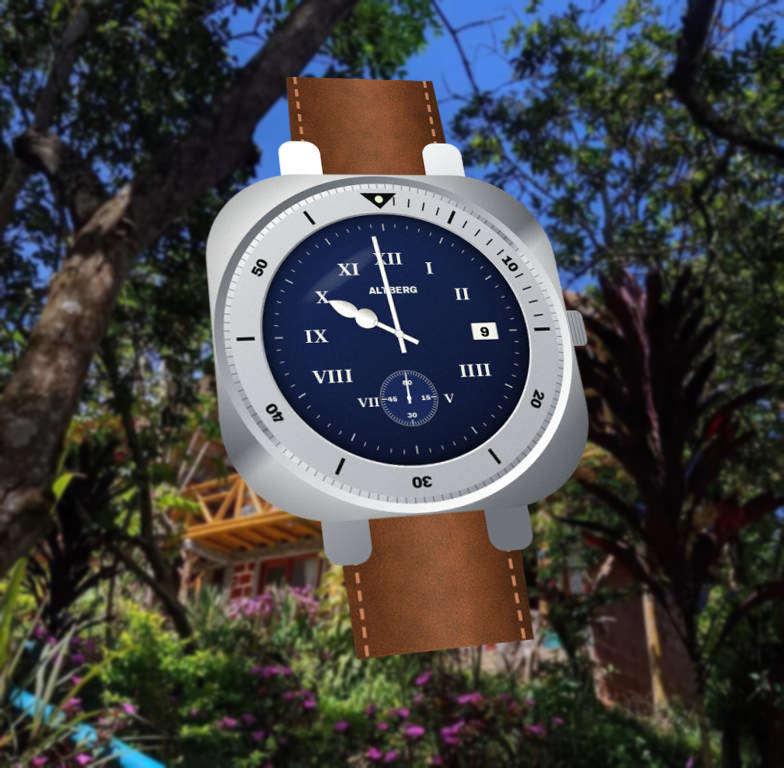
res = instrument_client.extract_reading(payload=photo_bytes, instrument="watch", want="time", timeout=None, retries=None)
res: 9:59
